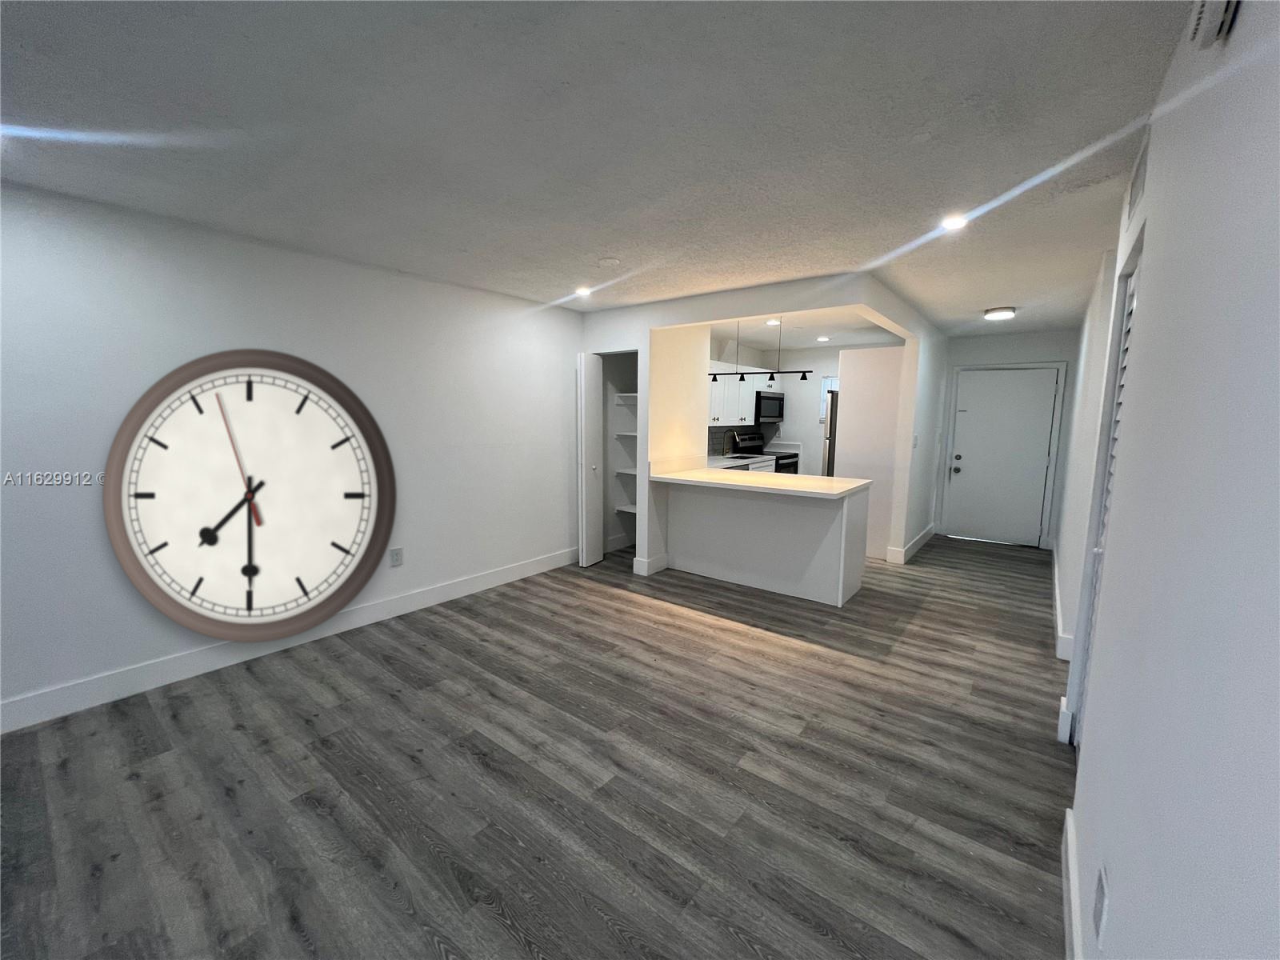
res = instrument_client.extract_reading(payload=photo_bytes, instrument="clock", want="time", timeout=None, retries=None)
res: 7:29:57
